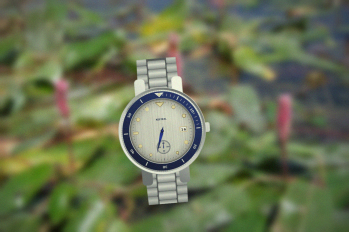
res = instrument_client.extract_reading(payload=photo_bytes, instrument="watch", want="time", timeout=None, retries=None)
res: 6:33
